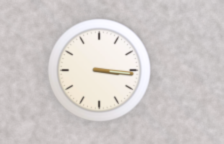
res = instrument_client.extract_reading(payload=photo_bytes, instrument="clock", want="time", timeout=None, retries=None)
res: 3:16
